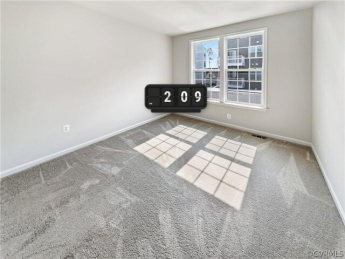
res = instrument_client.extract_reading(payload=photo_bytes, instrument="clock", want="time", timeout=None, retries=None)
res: 2:09
